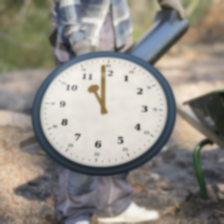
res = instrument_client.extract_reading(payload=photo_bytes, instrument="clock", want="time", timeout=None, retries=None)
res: 10:59
